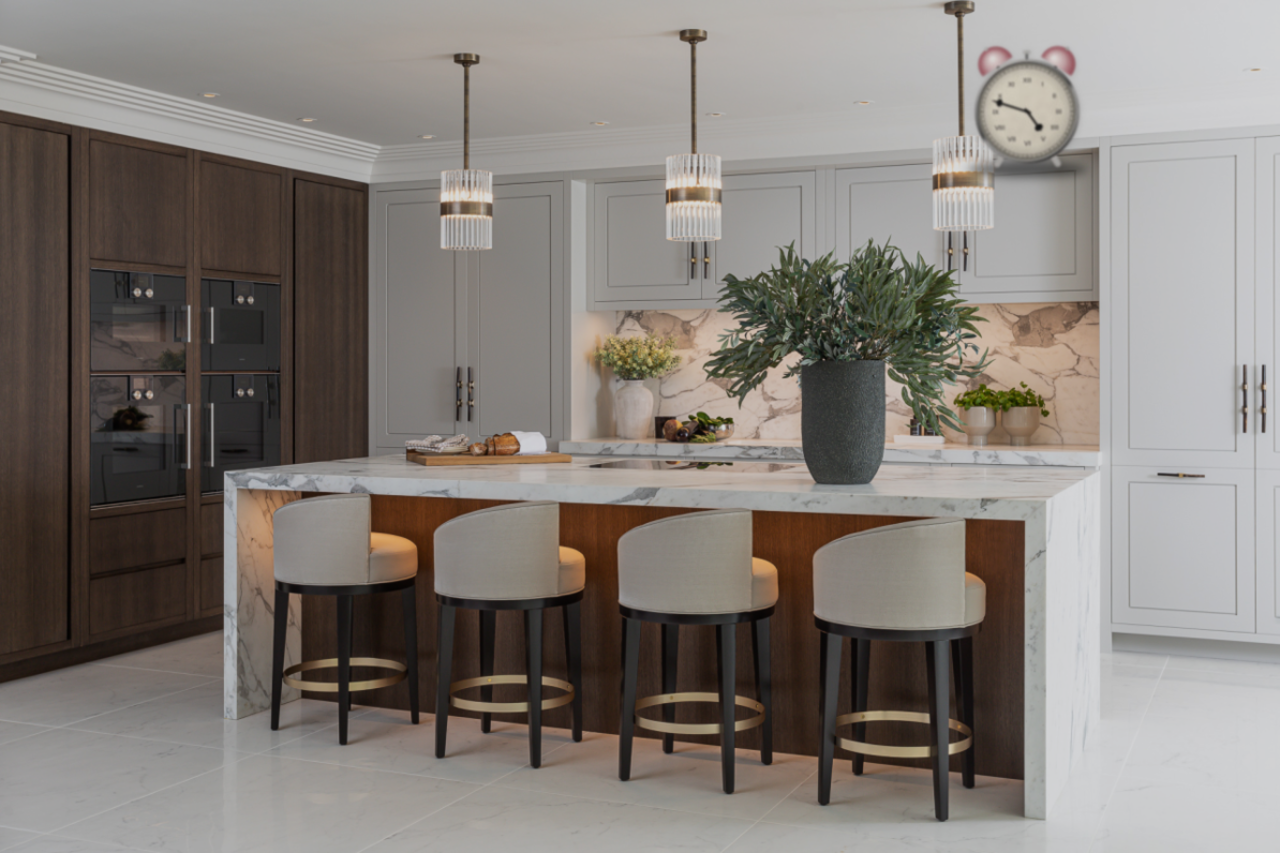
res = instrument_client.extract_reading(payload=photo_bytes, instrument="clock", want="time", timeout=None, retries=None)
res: 4:48
